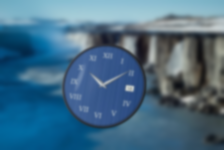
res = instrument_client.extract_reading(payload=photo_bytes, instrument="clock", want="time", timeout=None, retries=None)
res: 10:09
